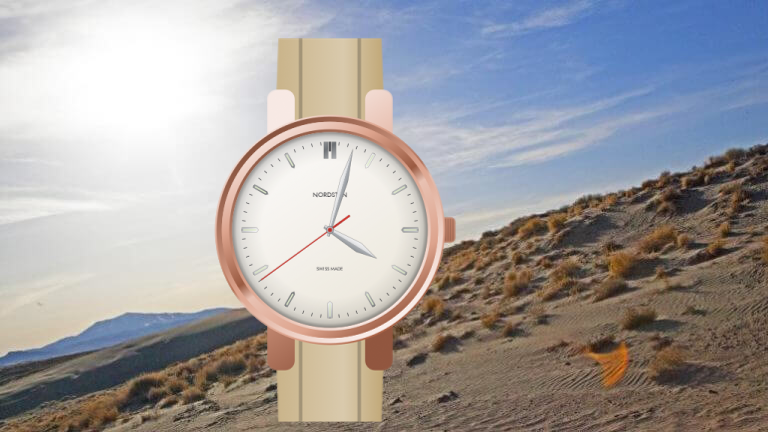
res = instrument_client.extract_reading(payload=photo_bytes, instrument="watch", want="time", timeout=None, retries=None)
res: 4:02:39
